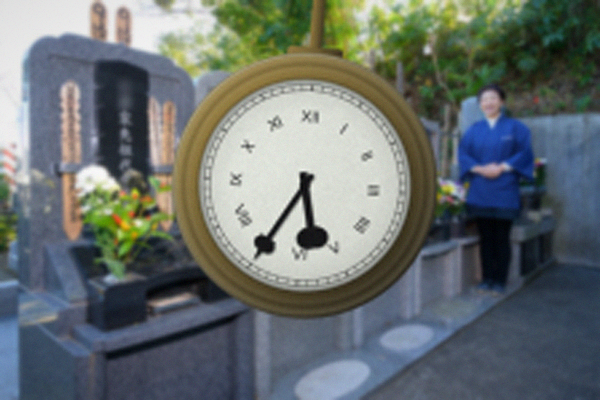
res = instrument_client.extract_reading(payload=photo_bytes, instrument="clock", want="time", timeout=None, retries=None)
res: 5:35
